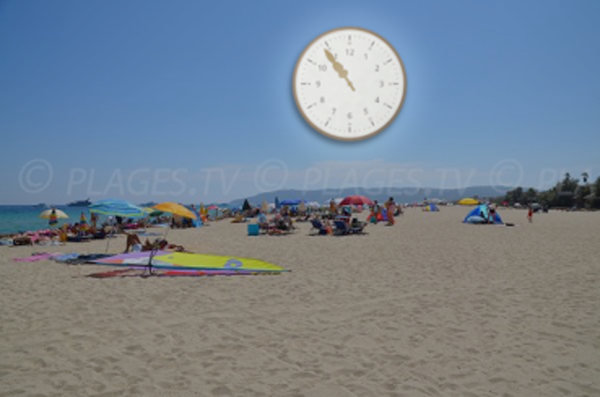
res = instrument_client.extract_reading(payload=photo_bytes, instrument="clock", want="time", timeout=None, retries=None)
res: 10:54
